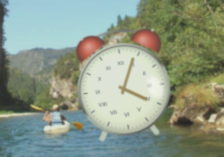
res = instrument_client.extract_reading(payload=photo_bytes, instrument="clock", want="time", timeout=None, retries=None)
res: 4:04
